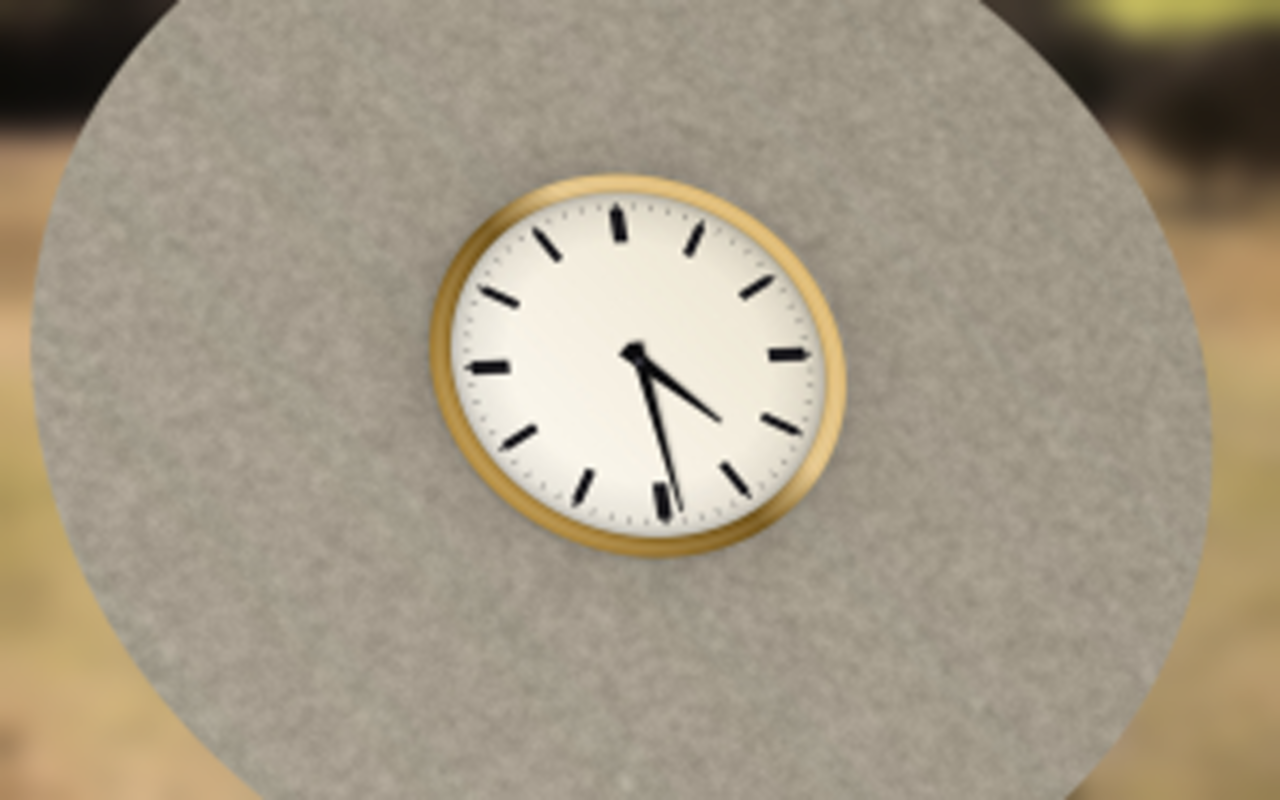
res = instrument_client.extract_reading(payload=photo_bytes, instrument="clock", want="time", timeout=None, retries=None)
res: 4:29
